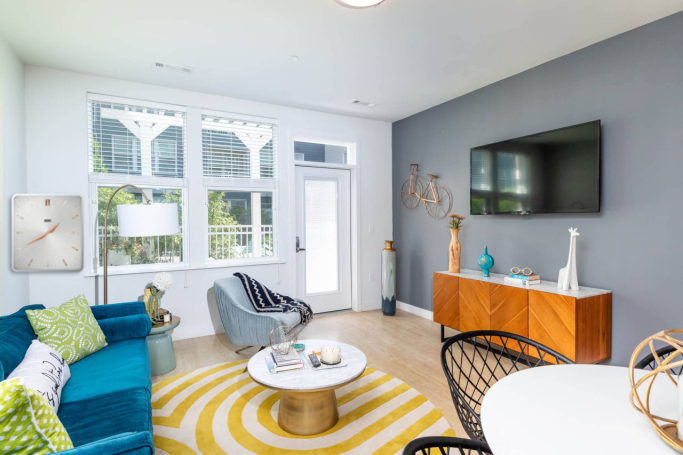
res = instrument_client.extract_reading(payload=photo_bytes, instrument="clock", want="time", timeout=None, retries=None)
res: 1:40
